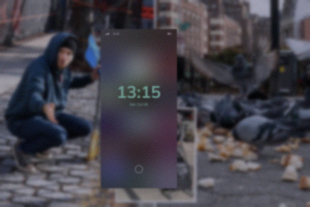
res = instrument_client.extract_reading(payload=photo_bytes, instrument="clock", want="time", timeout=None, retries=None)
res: 13:15
